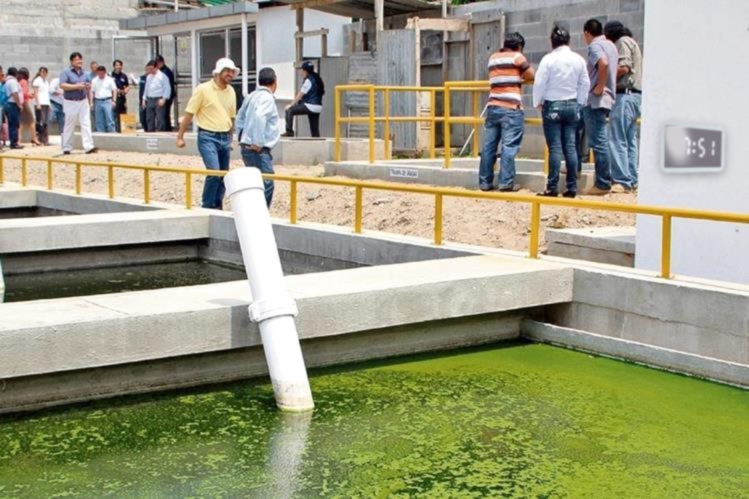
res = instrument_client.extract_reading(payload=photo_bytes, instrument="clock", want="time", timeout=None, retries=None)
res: 7:51
